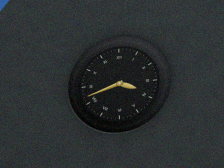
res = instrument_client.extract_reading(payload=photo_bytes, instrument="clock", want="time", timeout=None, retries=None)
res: 3:42
